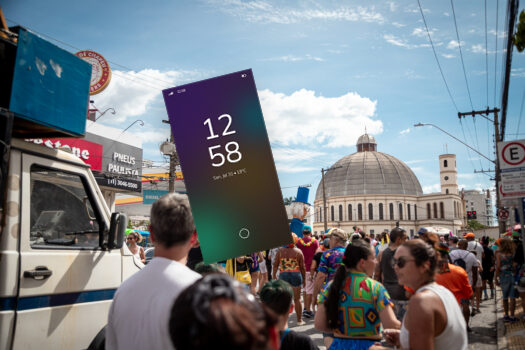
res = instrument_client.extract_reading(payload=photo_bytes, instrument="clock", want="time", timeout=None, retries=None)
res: 12:58
